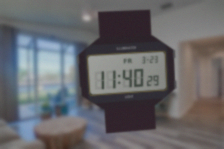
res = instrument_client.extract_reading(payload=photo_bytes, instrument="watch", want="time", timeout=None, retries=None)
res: 11:40:29
